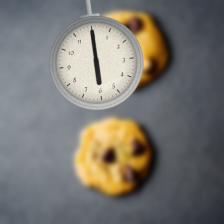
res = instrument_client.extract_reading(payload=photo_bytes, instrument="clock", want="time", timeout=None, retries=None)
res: 6:00
